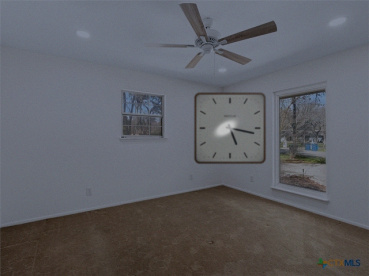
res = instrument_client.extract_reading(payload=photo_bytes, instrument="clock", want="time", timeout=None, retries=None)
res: 5:17
